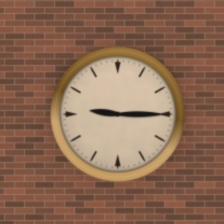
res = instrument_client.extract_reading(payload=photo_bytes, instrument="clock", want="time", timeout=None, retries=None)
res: 9:15
